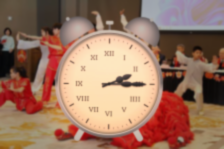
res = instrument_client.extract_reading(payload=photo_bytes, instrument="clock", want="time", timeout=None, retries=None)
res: 2:15
